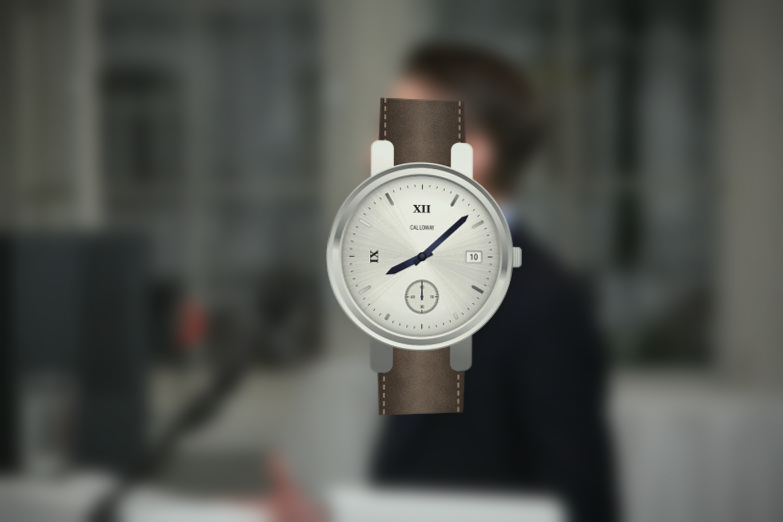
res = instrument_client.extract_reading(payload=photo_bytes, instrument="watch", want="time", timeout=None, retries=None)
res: 8:08
